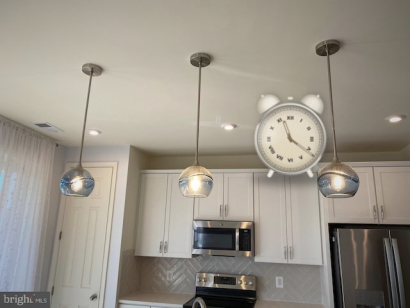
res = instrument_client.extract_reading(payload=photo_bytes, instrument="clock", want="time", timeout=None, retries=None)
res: 11:21
